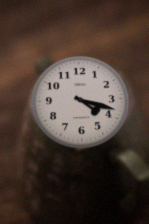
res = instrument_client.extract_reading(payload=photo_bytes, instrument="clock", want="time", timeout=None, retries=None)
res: 4:18
